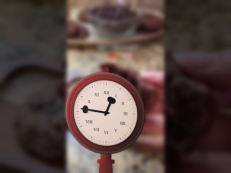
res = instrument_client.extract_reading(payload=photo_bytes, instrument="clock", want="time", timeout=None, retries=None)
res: 12:46
